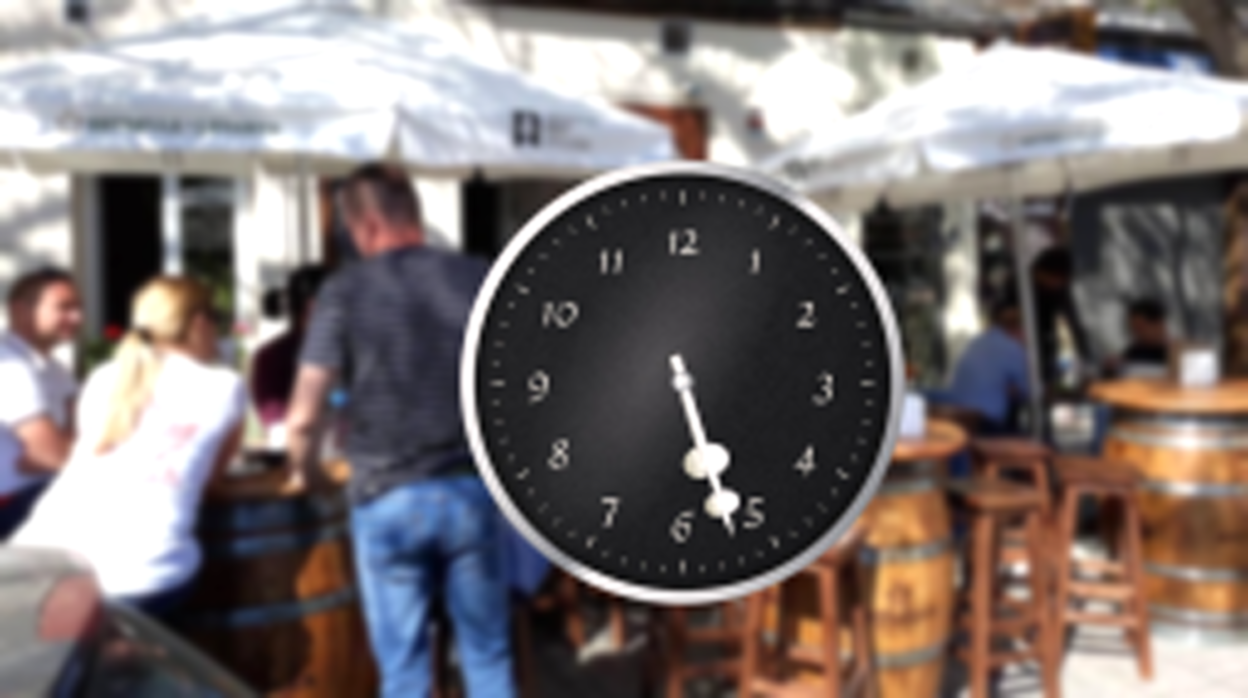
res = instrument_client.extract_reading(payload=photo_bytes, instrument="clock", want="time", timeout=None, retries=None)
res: 5:27
